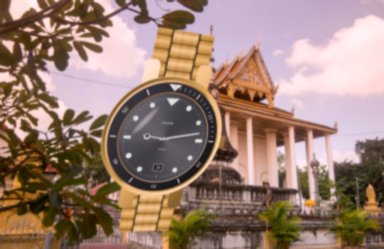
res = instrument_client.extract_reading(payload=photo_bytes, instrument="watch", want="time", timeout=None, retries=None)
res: 9:13
